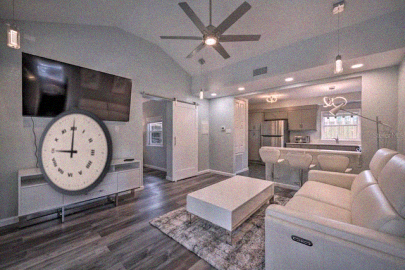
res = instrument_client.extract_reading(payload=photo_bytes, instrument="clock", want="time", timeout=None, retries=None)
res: 9:00
